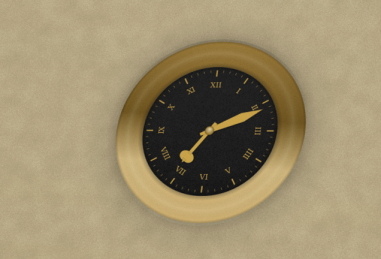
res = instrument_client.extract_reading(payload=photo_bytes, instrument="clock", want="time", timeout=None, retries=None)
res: 7:11
